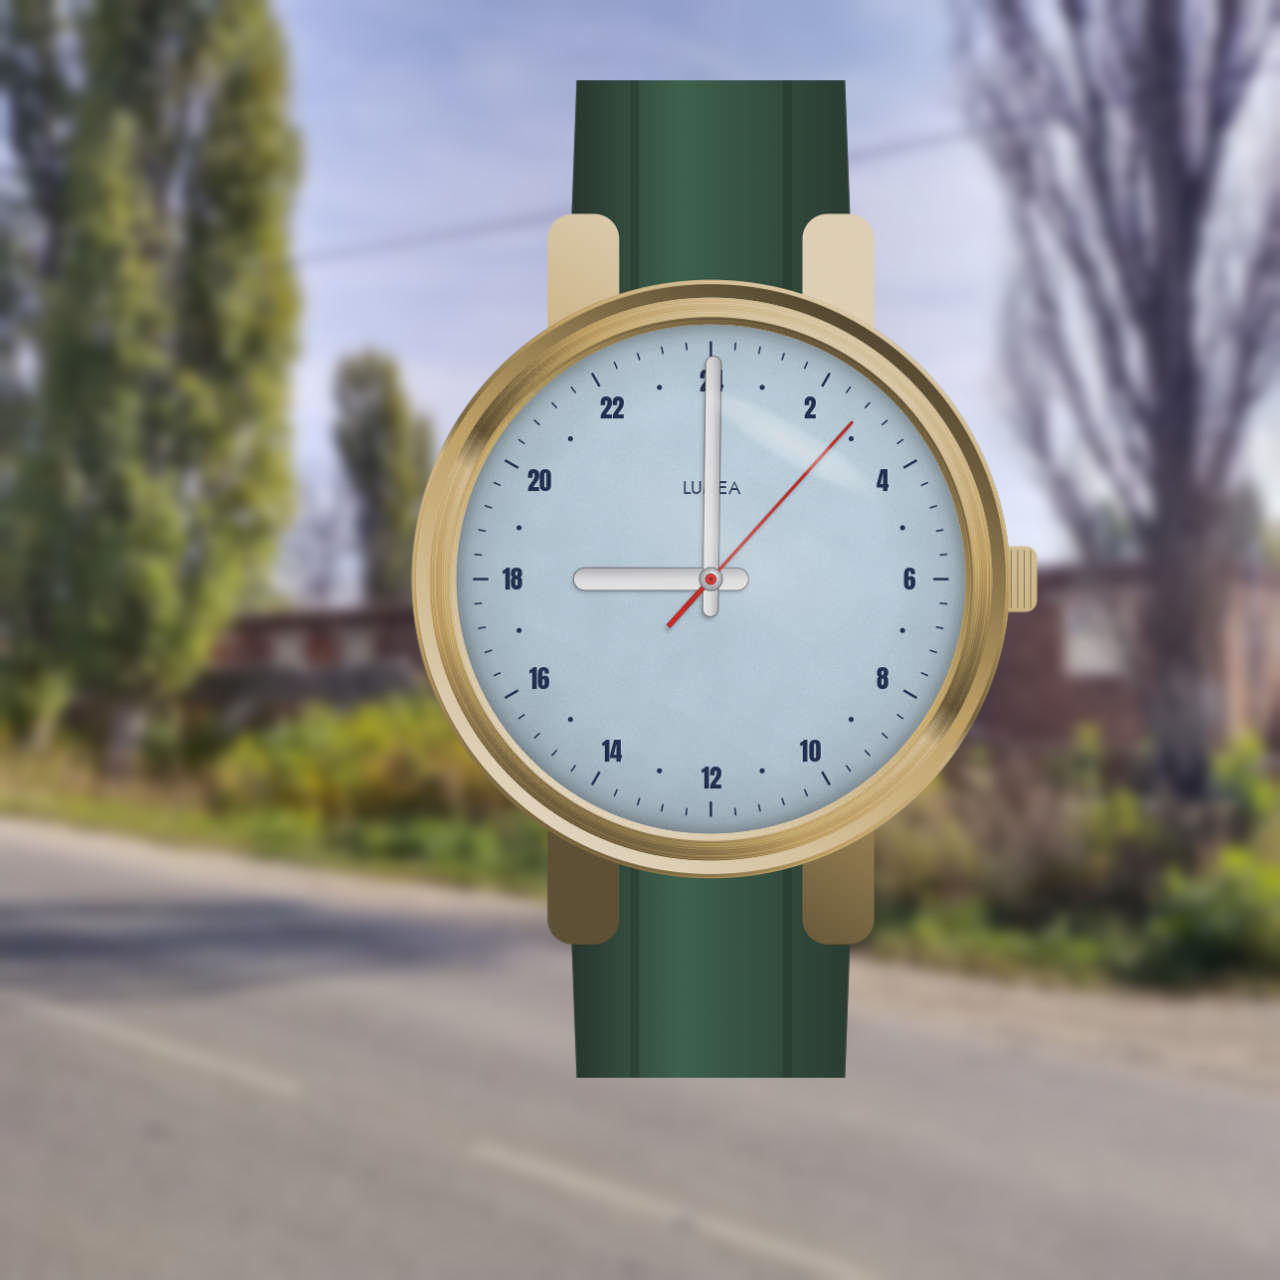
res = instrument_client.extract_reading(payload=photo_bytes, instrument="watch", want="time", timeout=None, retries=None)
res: 18:00:07
